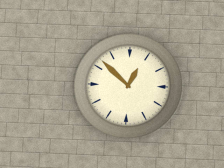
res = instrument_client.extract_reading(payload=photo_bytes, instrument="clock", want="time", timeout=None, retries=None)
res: 12:52
